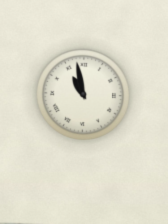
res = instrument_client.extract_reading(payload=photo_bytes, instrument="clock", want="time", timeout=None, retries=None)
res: 10:58
